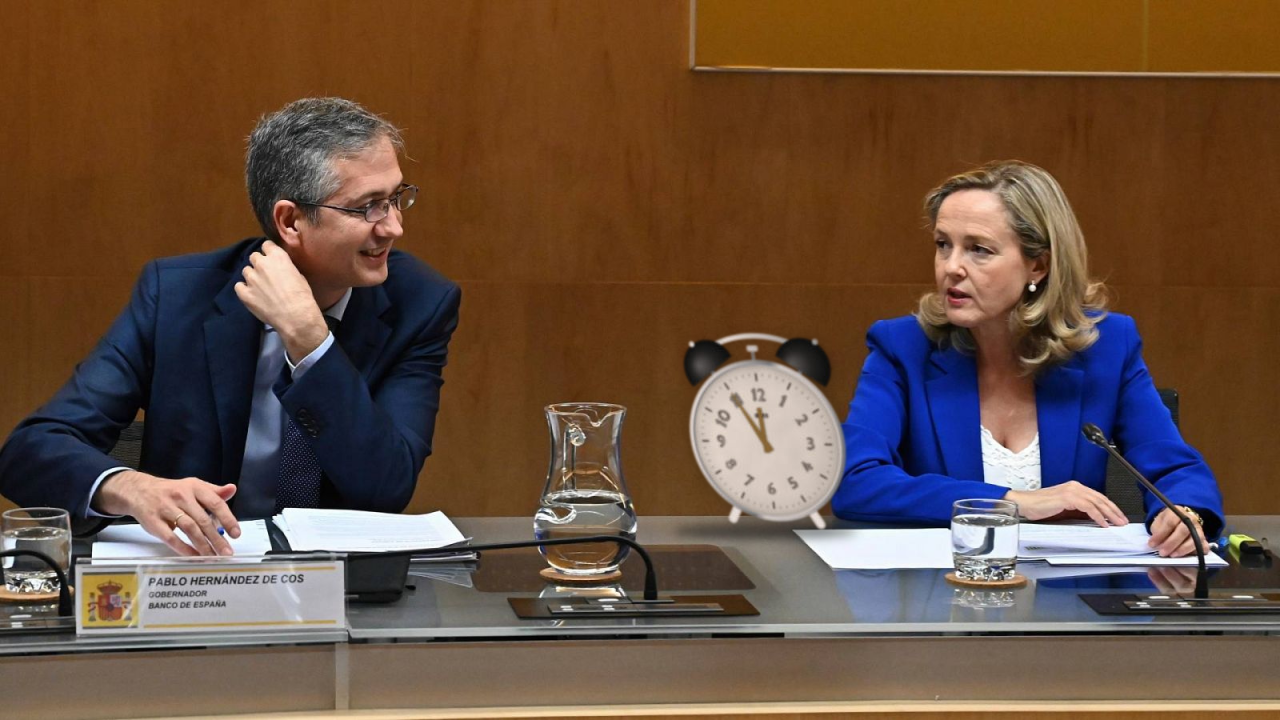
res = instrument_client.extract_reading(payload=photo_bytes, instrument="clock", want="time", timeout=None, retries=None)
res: 11:55
